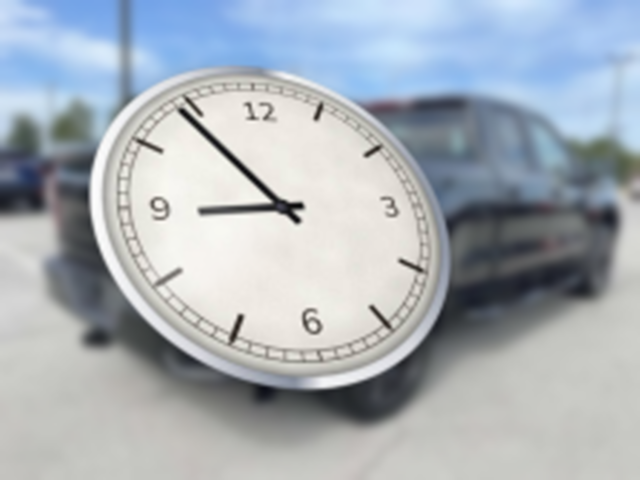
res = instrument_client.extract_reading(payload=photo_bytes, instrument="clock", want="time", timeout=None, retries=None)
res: 8:54
